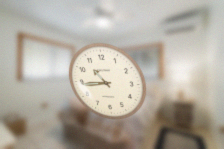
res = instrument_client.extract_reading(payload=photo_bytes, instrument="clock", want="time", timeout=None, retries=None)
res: 10:44
